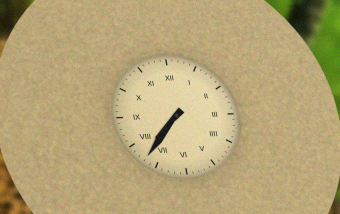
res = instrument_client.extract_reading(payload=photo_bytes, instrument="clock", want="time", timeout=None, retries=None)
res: 7:37
